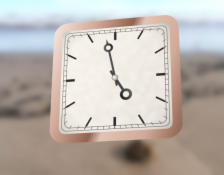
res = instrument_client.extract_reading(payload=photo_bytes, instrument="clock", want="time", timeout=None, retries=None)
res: 4:58
